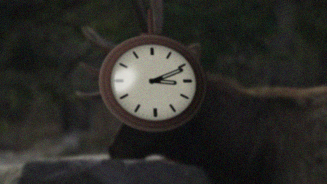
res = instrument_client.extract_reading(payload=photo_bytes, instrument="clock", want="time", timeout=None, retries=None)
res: 3:11
